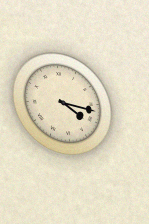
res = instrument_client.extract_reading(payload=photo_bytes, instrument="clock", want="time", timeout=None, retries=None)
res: 4:17
